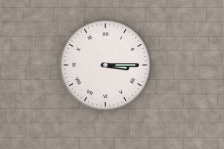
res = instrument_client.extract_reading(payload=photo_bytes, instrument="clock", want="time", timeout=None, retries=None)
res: 3:15
